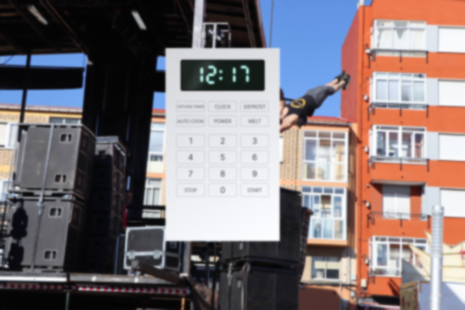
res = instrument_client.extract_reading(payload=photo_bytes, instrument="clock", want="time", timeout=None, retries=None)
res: 12:17
